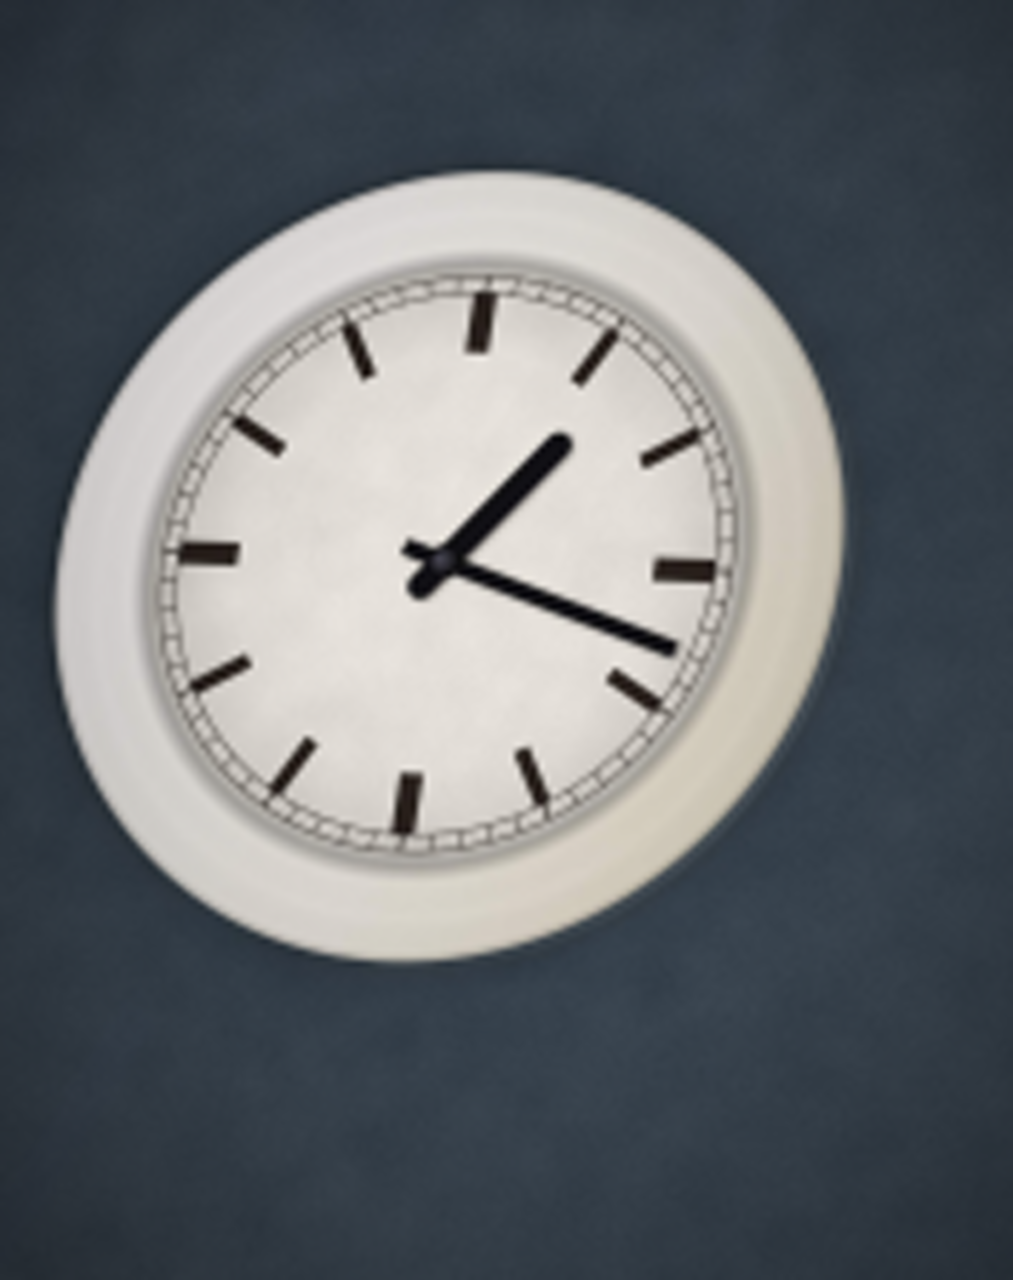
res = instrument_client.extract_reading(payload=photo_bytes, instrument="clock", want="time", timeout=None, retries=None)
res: 1:18
